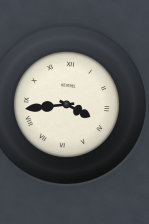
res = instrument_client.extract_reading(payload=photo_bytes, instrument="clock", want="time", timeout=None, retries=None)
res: 3:43
